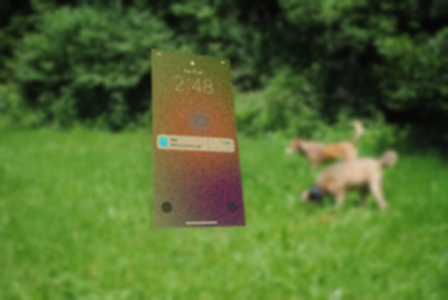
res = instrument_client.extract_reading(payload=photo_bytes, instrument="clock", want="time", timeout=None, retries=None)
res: 2:48
